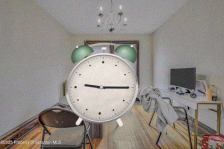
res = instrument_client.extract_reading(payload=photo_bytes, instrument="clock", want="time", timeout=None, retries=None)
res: 9:15
